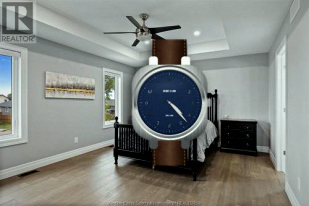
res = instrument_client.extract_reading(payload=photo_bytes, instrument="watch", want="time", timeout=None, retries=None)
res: 4:23
